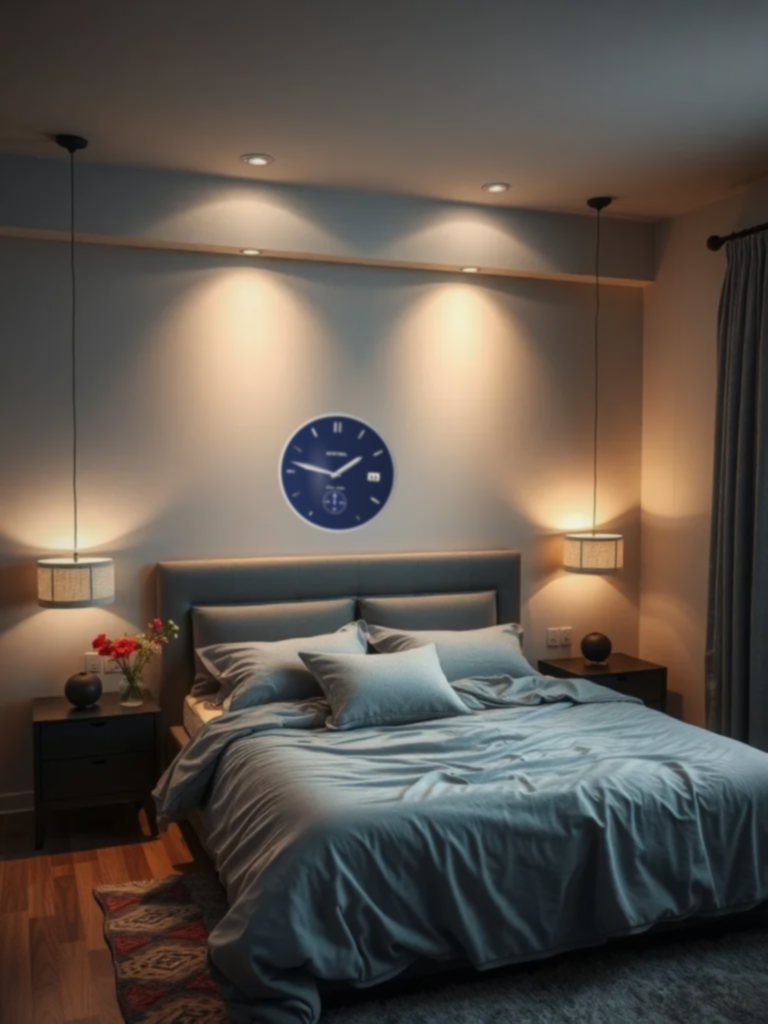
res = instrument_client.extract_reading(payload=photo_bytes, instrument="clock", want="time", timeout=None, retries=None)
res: 1:47
